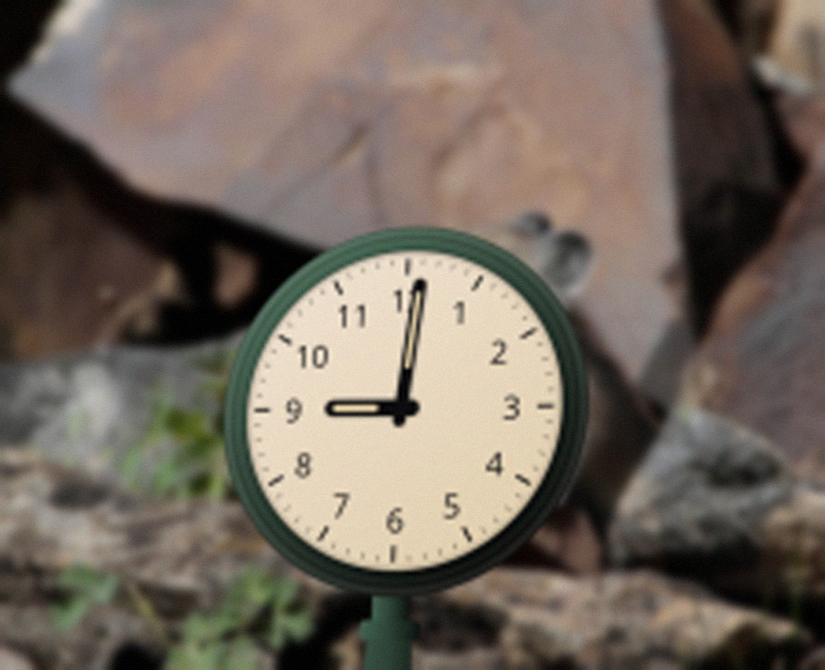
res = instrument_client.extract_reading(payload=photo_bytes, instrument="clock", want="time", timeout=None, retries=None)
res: 9:01
